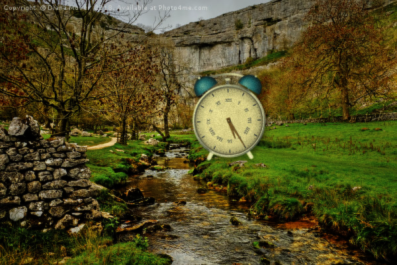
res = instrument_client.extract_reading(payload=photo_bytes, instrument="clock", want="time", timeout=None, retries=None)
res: 5:25
